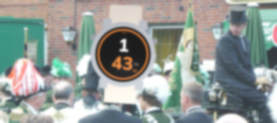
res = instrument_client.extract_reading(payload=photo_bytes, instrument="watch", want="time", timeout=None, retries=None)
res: 1:43
